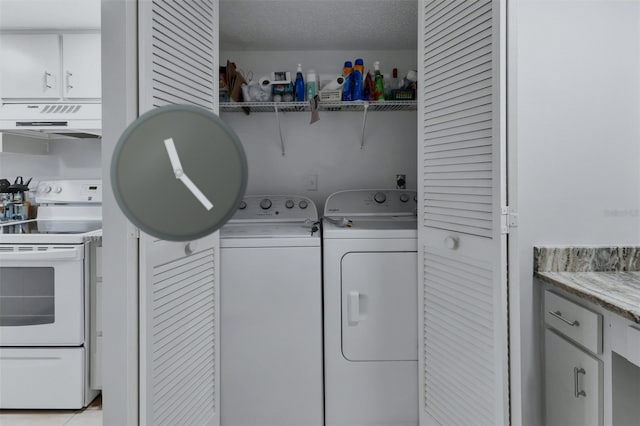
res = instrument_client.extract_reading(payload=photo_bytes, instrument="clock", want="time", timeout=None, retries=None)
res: 11:23
